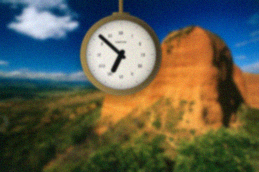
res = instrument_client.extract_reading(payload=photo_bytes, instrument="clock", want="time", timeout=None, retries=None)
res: 6:52
